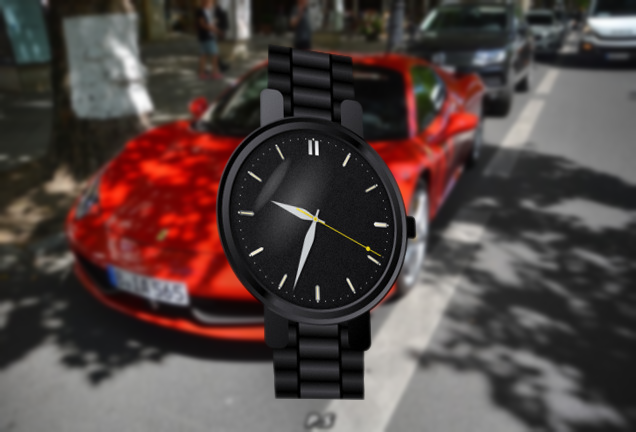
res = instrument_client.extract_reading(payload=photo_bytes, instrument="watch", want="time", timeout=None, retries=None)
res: 9:33:19
